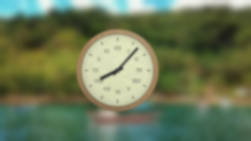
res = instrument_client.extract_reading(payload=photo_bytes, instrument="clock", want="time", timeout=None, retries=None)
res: 8:07
